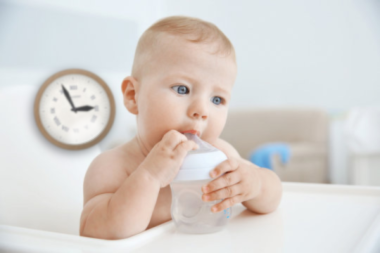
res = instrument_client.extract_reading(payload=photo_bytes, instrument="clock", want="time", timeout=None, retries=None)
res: 2:56
